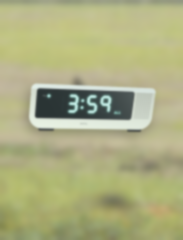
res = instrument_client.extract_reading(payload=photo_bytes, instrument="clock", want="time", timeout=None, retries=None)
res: 3:59
